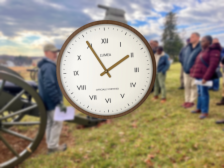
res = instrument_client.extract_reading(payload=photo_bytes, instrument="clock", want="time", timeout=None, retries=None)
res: 1:55
